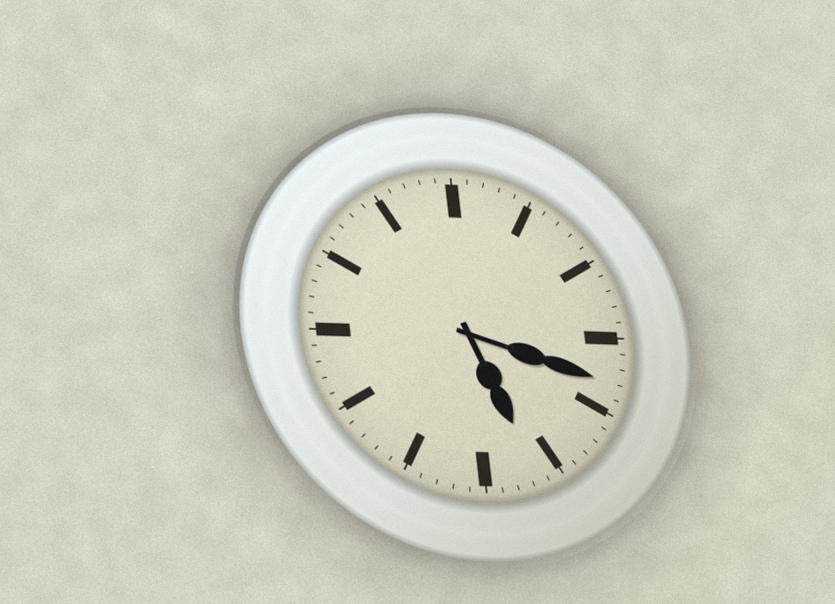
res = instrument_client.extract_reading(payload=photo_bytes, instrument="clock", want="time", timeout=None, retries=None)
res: 5:18
